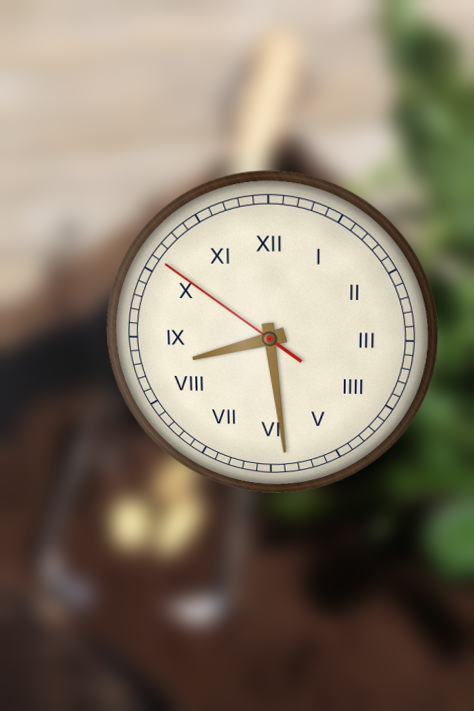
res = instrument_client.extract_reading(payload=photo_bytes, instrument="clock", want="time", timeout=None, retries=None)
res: 8:28:51
